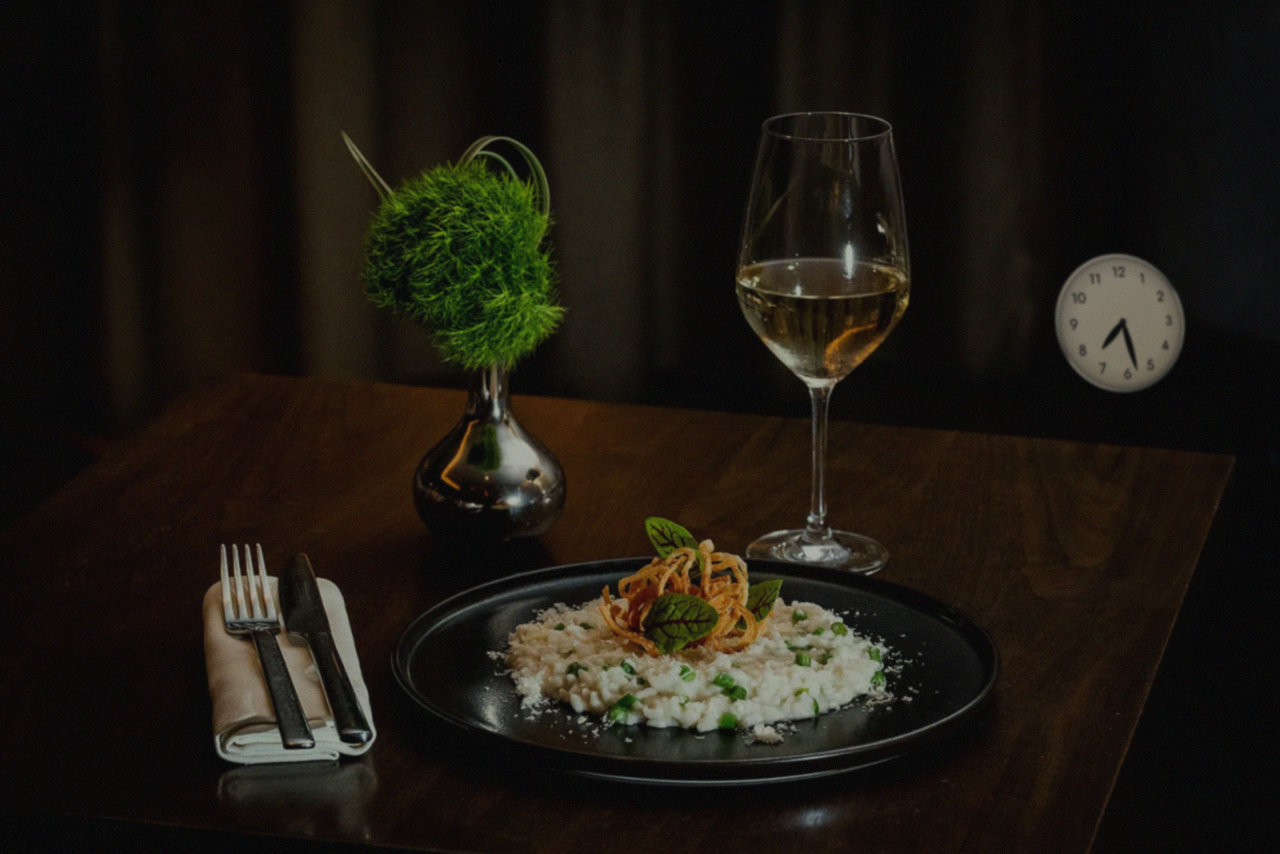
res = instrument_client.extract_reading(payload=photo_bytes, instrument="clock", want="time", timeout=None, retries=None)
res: 7:28
